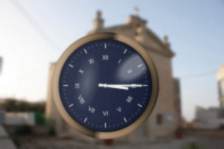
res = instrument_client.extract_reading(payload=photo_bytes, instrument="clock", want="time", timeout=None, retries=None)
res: 3:15
